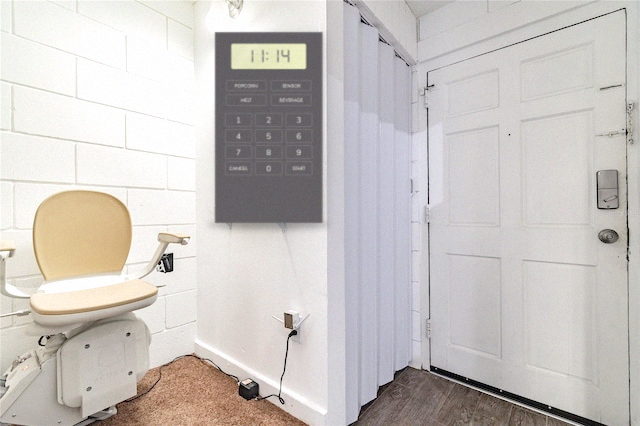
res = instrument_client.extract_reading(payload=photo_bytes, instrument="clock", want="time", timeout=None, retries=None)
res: 11:14
